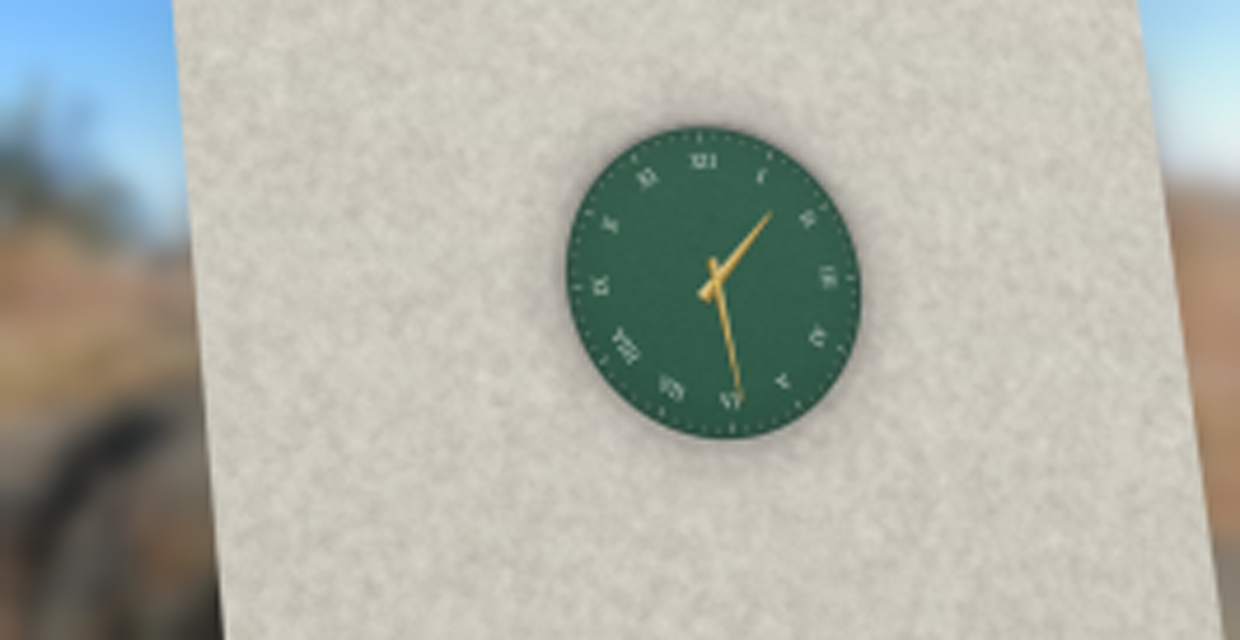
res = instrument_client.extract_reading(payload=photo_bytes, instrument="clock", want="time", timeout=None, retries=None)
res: 1:29
